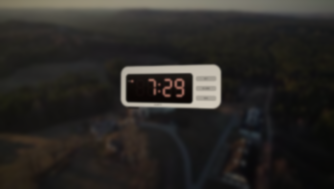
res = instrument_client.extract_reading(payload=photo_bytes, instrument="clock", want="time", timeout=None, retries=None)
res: 7:29
